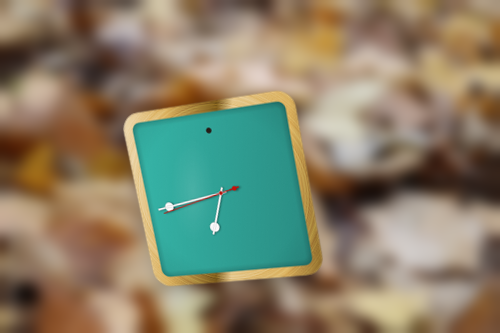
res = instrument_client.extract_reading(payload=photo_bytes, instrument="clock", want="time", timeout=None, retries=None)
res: 6:43:43
